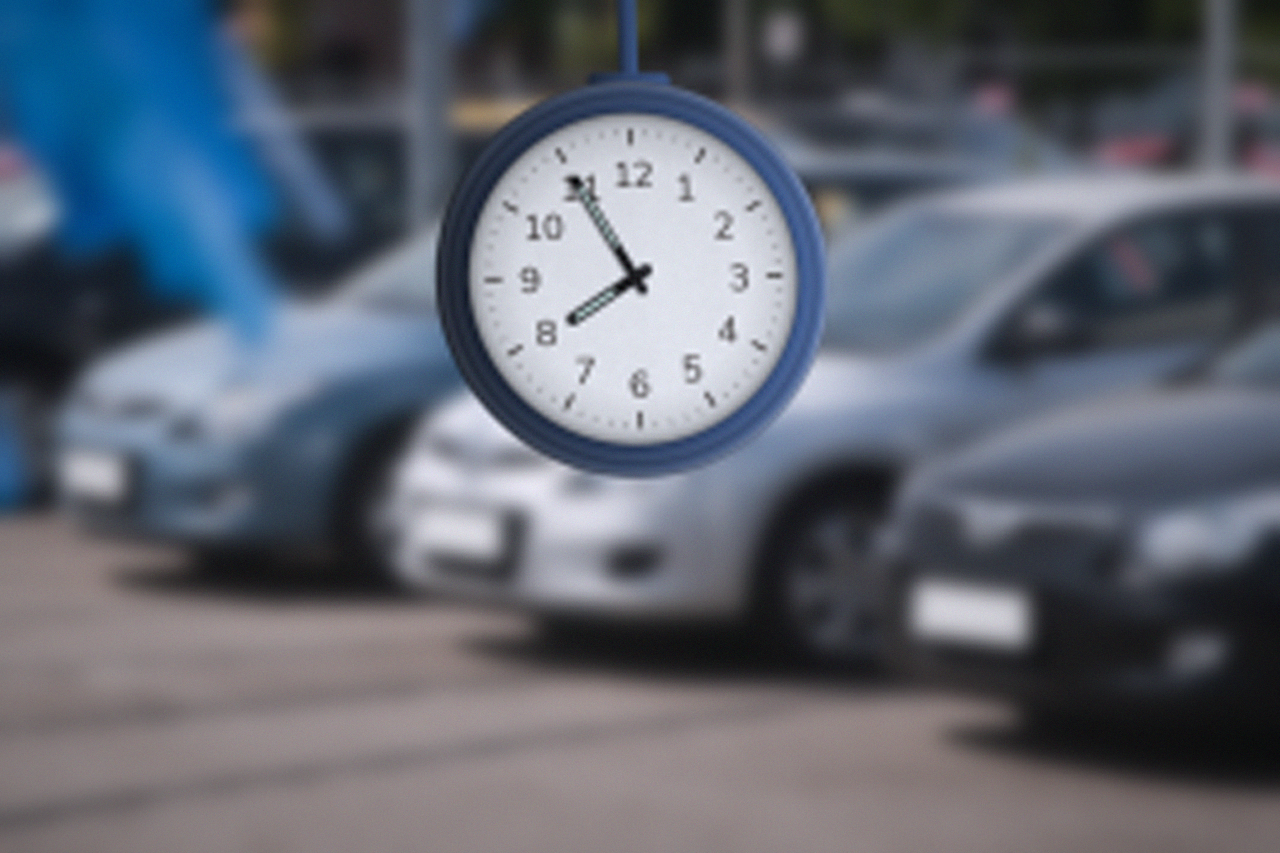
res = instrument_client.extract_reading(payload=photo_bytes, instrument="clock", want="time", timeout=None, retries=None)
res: 7:55
